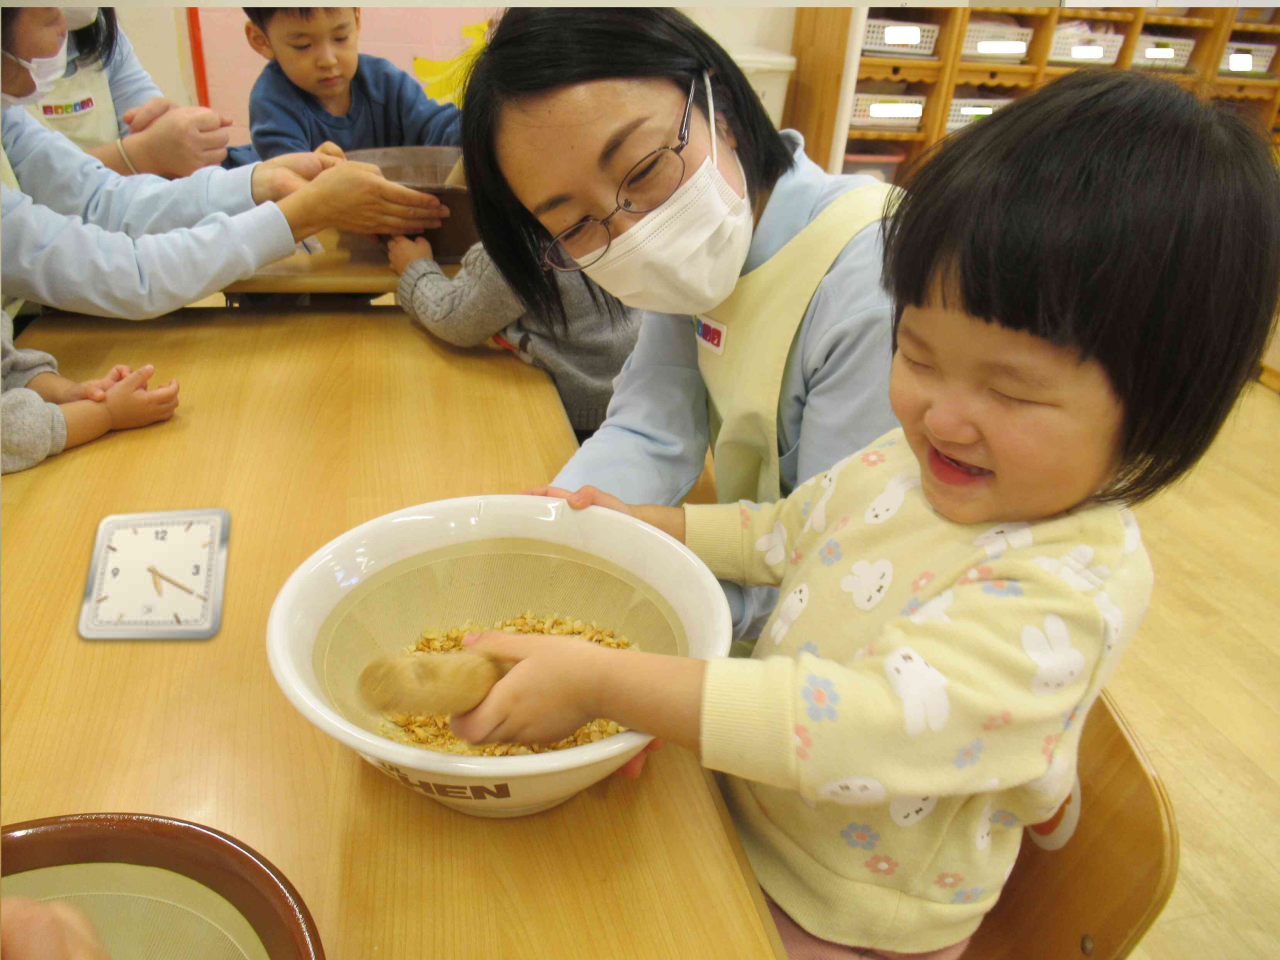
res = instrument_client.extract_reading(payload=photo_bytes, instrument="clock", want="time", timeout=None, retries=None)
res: 5:20
